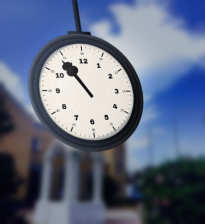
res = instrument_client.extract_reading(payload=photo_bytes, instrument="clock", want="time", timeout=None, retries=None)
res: 10:54
